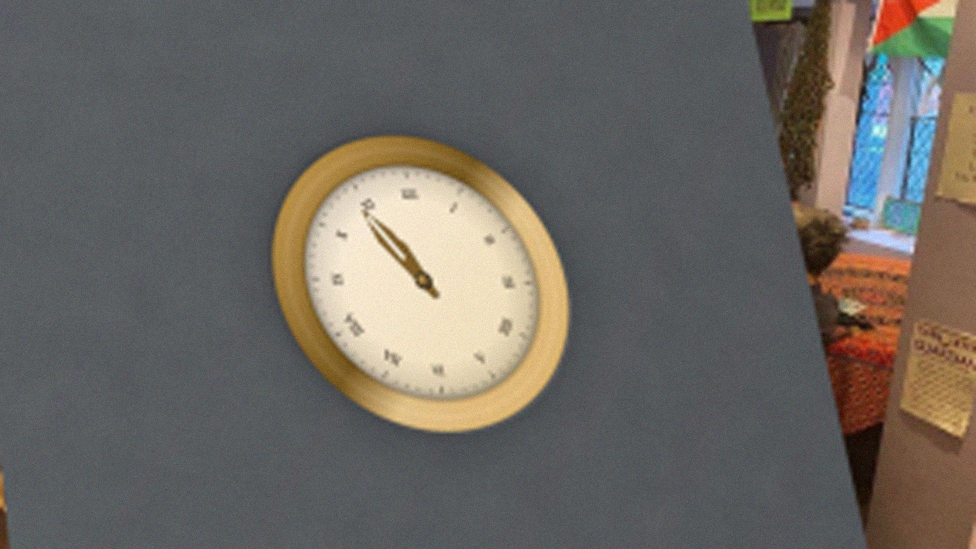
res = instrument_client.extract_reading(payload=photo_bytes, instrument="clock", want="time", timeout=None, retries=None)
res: 10:54
